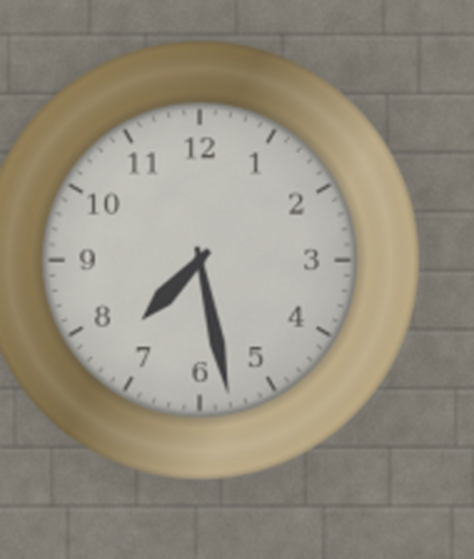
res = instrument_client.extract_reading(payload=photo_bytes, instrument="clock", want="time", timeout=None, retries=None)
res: 7:28
